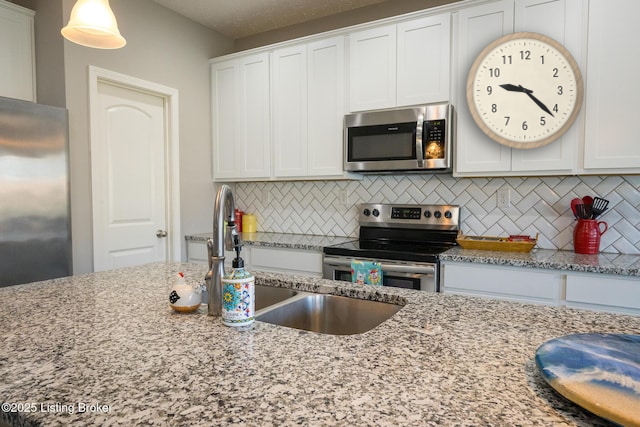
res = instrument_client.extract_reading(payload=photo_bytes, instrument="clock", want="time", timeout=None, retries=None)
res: 9:22
